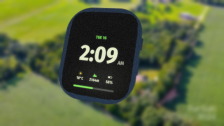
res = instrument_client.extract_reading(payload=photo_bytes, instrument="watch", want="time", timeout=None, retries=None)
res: 2:09
